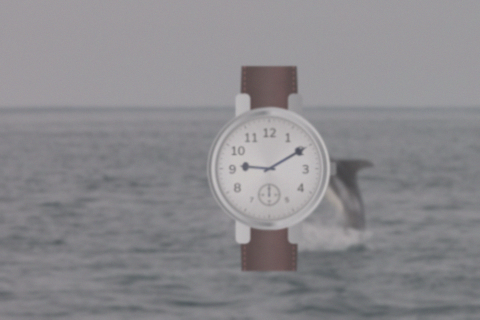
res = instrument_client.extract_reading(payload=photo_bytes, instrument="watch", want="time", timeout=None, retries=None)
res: 9:10
